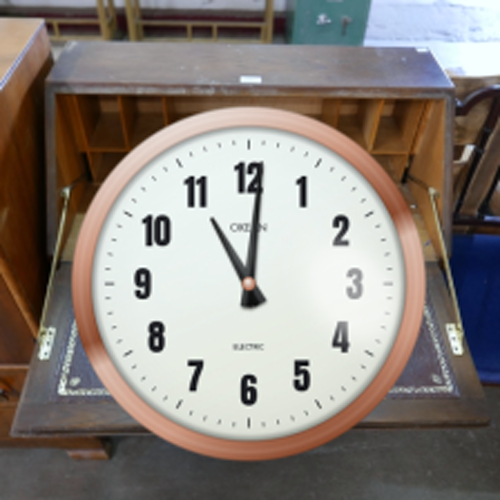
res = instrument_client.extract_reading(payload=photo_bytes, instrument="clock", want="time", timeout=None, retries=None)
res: 11:01
